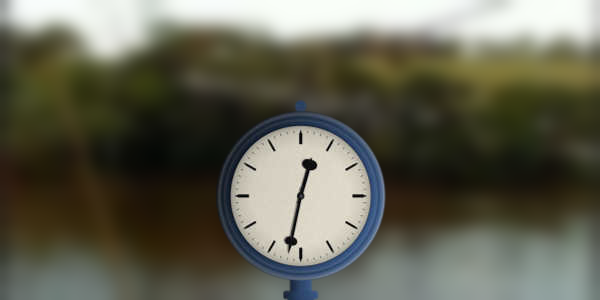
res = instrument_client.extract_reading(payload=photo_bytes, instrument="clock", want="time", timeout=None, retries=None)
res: 12:32
